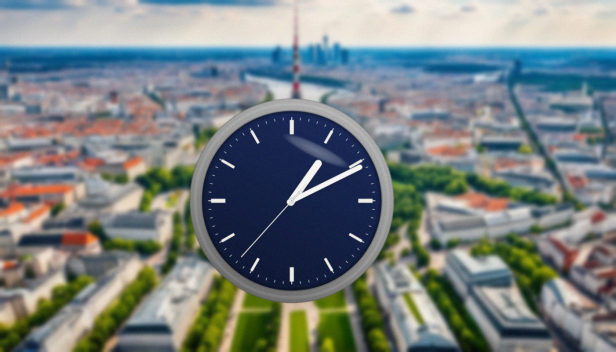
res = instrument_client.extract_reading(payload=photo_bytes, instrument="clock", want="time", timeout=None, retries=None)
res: 1:10:37
